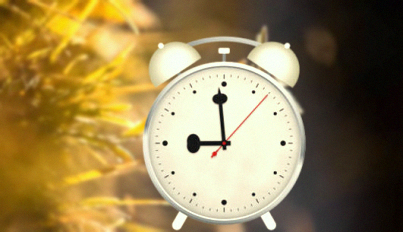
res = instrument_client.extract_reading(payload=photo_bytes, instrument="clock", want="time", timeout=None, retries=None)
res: 8:59:07
